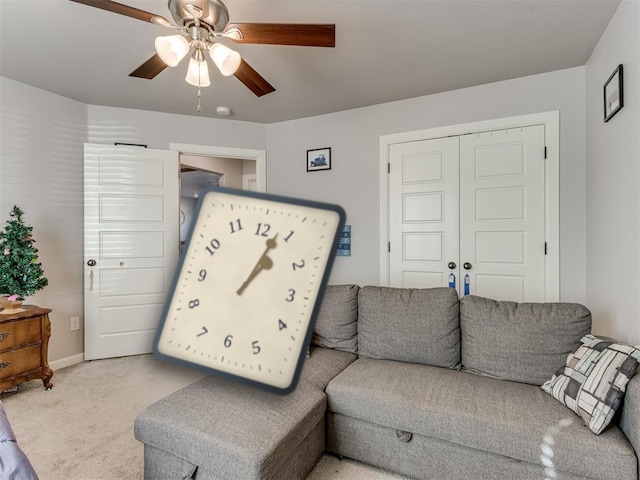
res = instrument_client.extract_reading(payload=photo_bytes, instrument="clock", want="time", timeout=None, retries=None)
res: 1:03
